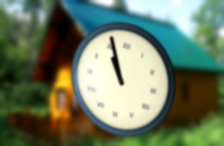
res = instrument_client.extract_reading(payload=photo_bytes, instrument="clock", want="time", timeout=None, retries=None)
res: 10:56
